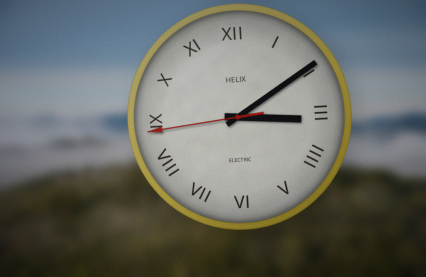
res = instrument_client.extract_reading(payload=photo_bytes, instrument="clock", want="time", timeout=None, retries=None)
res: 3:09:44
